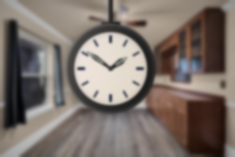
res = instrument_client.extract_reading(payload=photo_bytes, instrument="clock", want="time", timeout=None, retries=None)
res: 1:51
